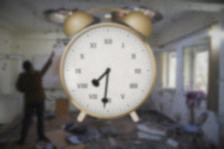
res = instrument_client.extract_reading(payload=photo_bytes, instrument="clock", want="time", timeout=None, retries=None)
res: 7:31
